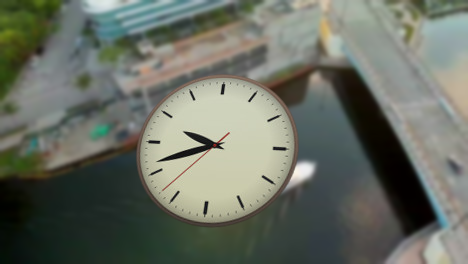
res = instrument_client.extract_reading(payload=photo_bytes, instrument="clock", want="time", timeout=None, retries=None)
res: 9:41:37
